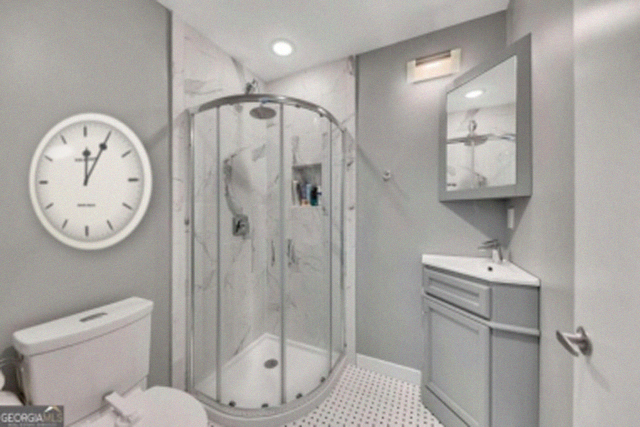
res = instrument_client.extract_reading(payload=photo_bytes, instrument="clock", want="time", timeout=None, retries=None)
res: 12:05
